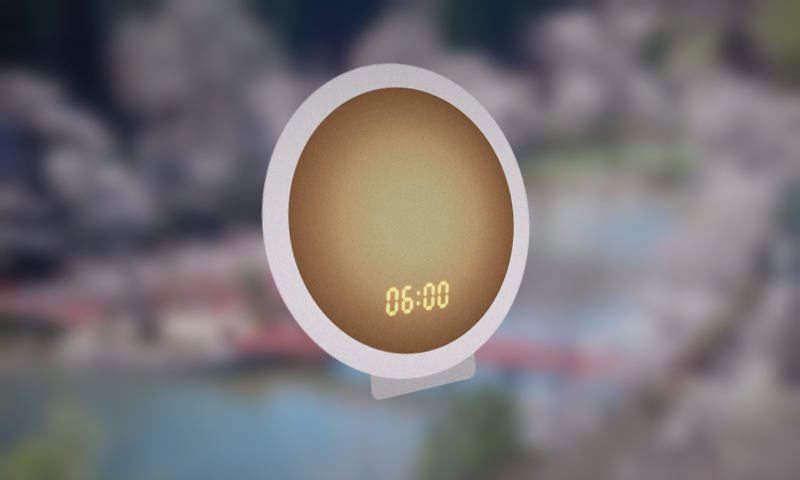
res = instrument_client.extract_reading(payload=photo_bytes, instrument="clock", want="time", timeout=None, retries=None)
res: 6:00
